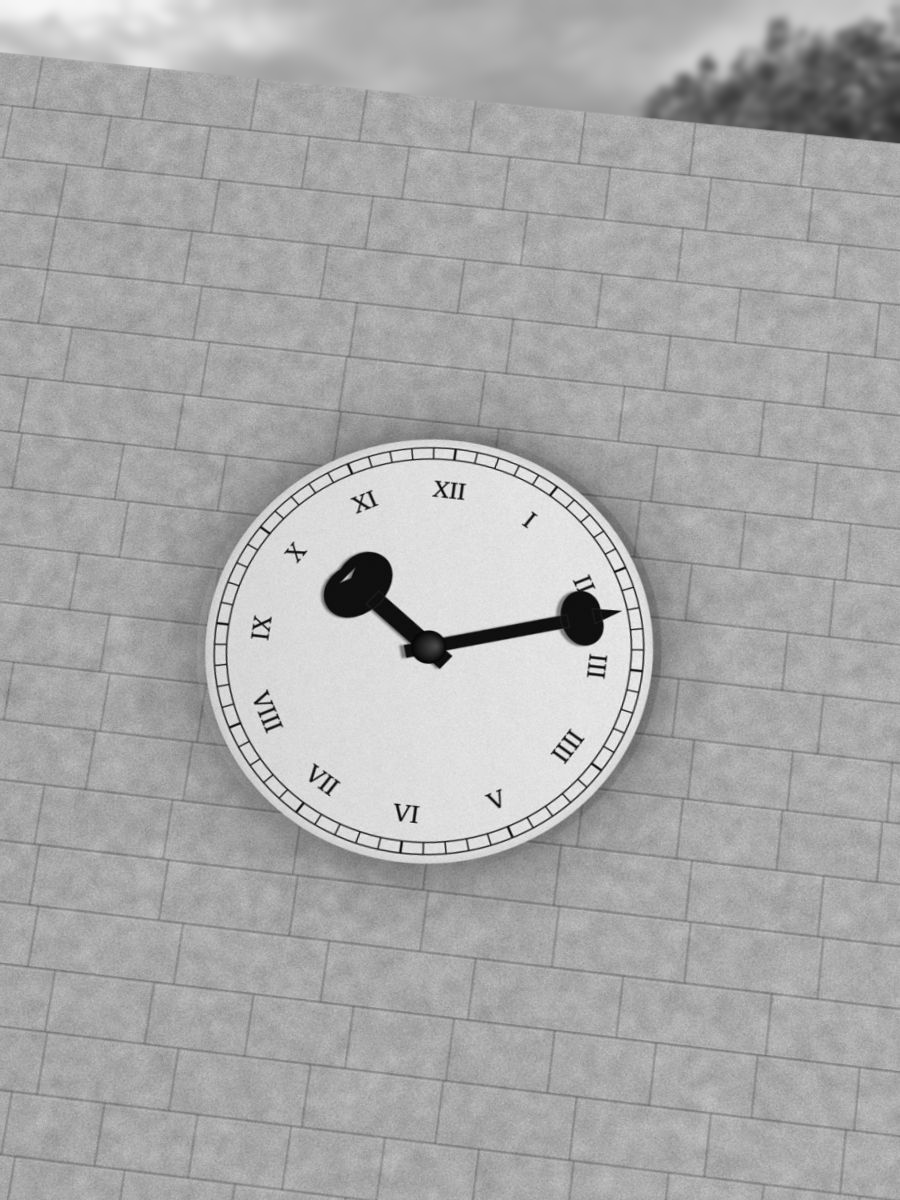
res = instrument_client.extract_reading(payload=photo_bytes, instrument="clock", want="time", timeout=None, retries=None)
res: 10:12
